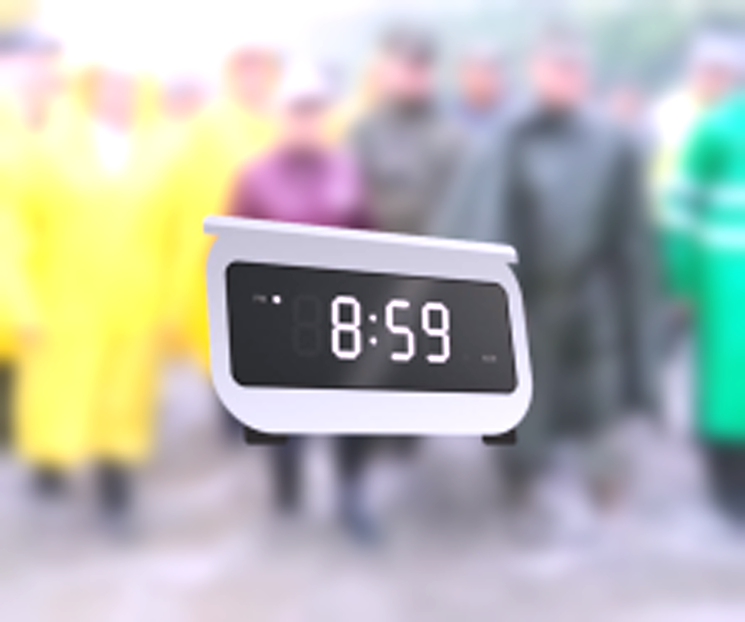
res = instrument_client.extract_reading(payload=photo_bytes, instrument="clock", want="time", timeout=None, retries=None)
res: 8:59
